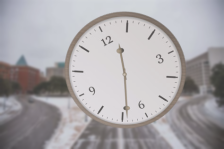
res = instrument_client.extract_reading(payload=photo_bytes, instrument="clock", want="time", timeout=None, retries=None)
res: 12:34
